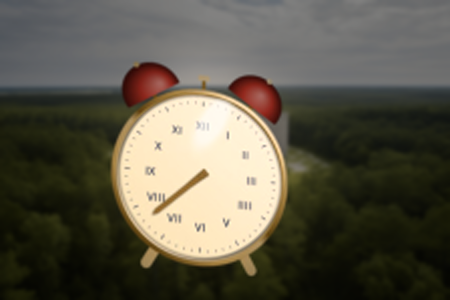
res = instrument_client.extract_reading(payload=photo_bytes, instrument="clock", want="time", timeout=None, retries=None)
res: 7:38
